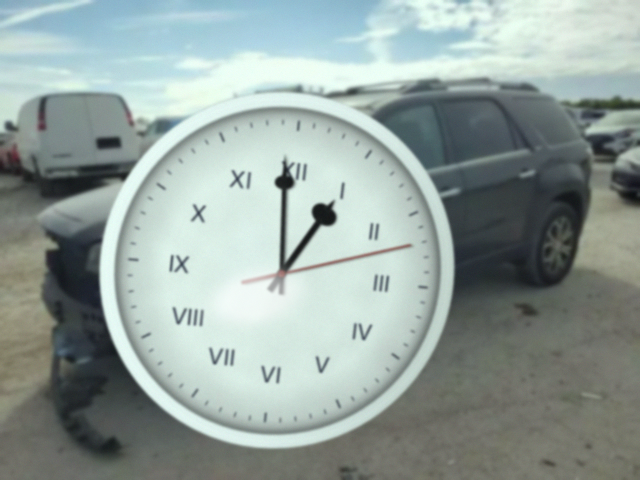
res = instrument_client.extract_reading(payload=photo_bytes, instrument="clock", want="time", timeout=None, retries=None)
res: 12:59:12
